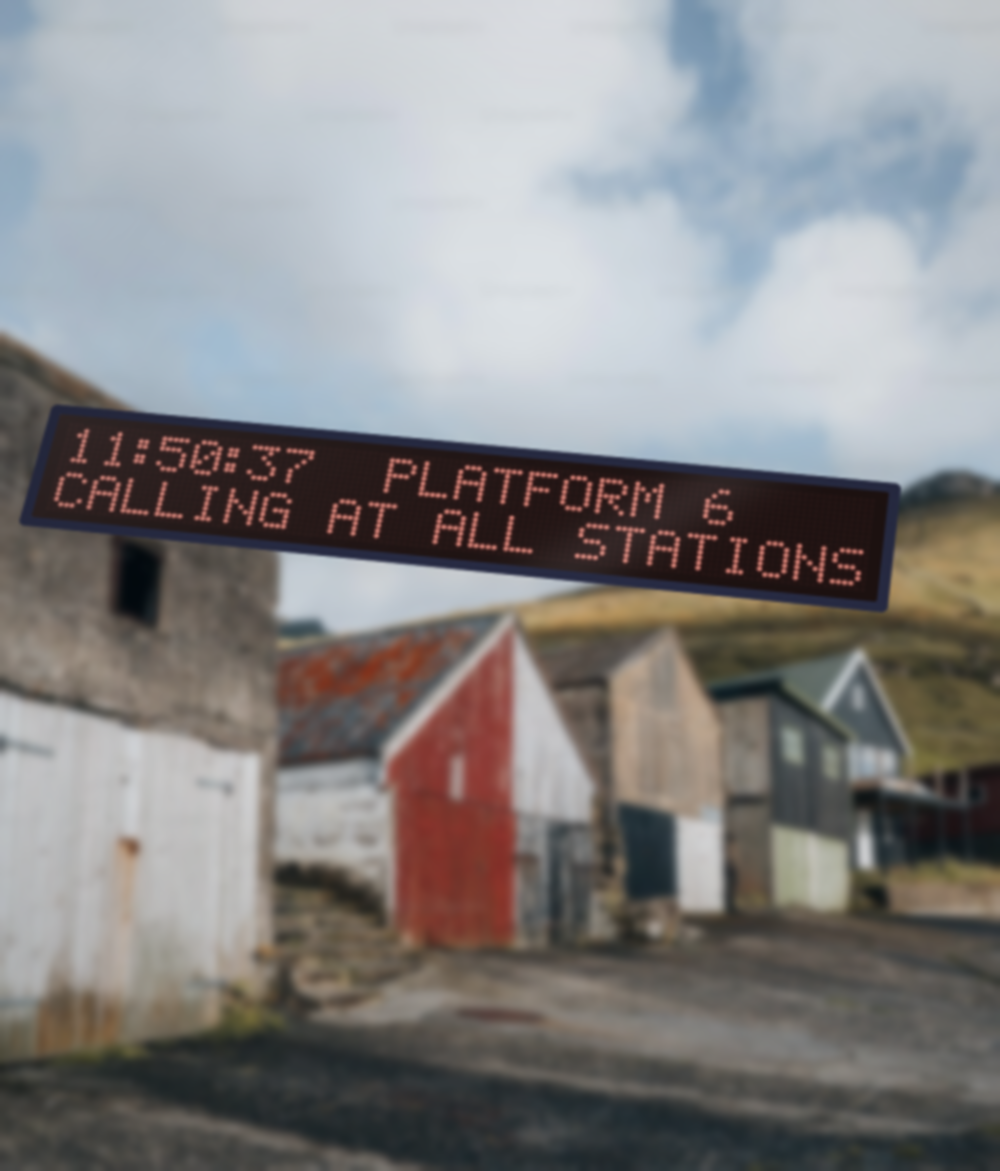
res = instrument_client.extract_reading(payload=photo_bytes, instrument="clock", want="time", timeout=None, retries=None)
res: 11:50:37
